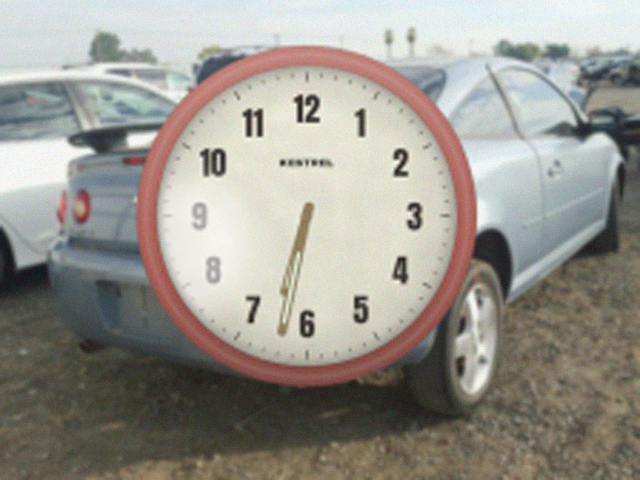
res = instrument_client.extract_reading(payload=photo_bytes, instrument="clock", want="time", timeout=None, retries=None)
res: 6:32
